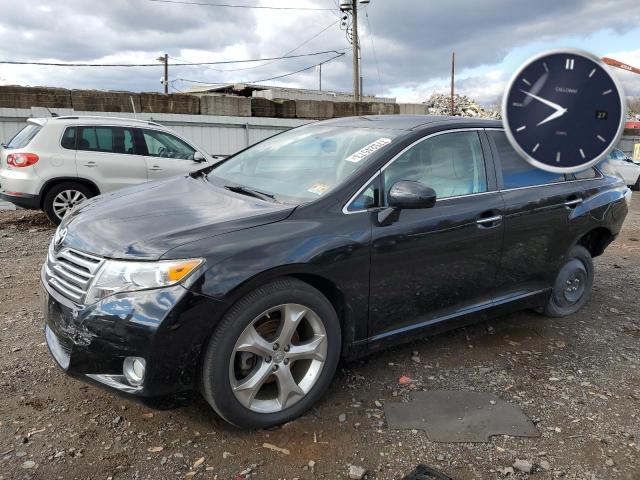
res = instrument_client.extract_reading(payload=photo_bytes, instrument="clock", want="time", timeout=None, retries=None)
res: 7:48
